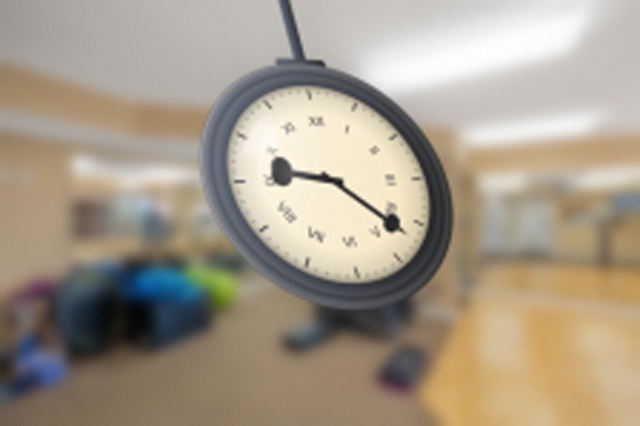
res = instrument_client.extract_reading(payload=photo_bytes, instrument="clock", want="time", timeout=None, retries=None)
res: 9:22
